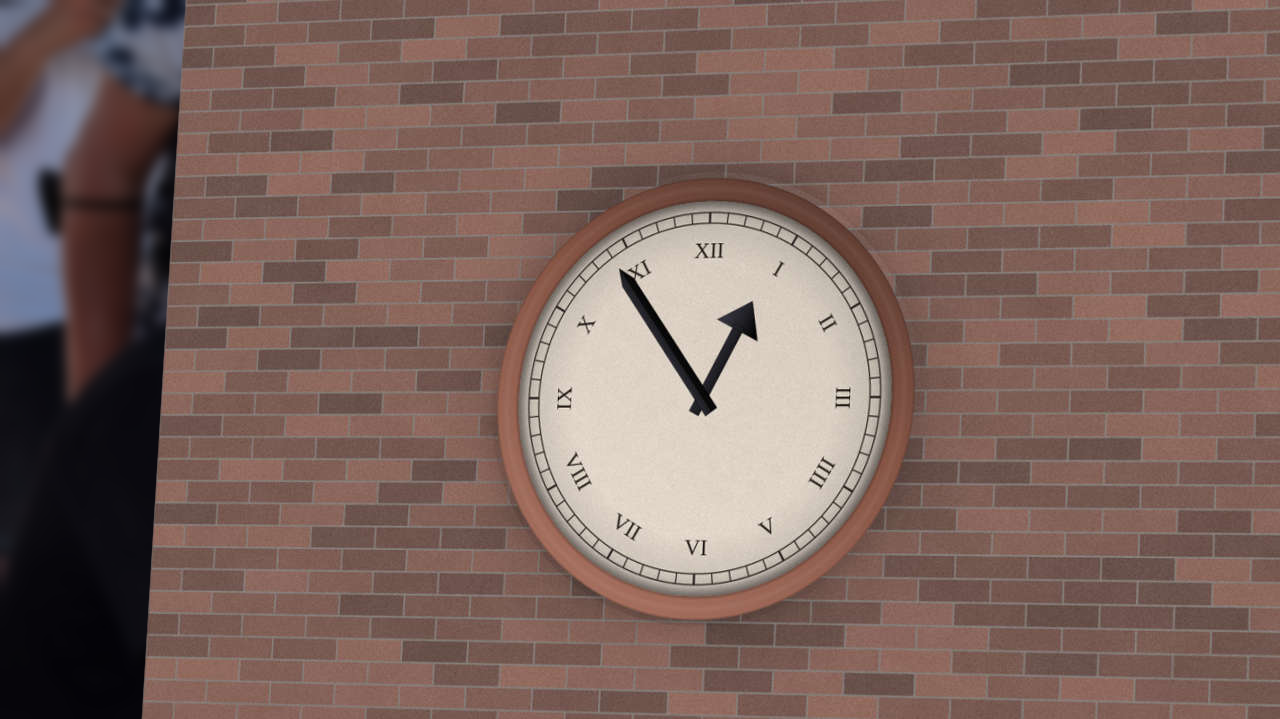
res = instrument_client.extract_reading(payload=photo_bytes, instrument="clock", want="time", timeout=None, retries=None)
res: 12:54
